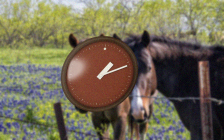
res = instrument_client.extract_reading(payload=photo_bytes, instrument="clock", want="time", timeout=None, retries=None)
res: 1:11
